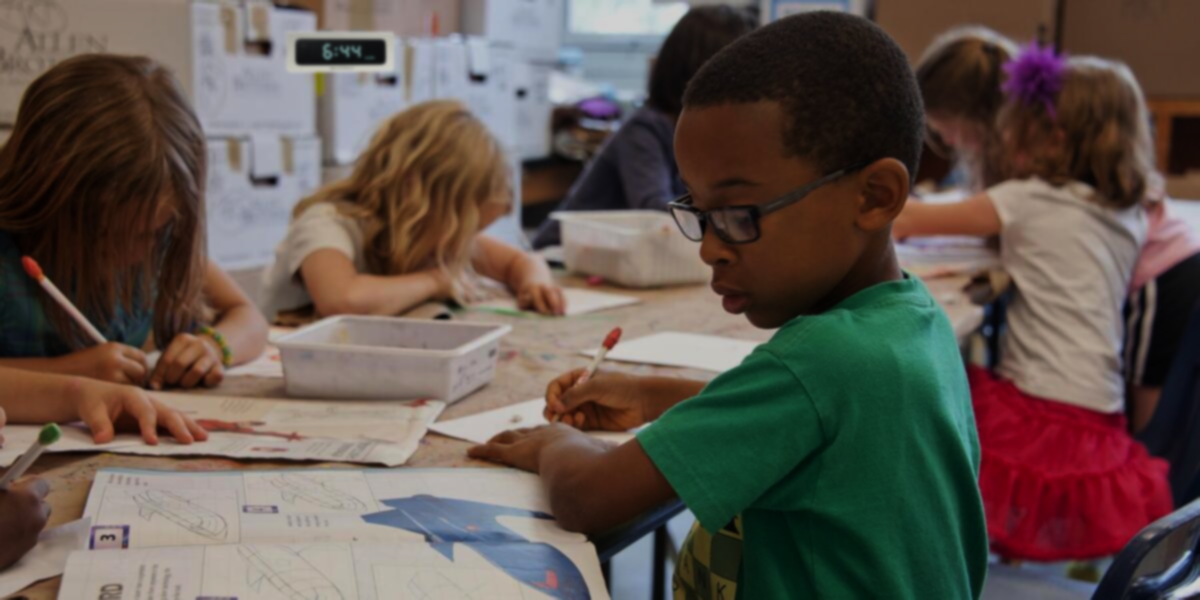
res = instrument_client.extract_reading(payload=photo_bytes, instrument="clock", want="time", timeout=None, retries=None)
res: 6:44
